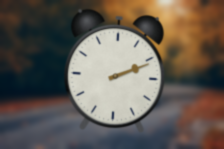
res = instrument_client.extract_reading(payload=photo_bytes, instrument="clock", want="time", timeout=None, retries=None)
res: 2:11
